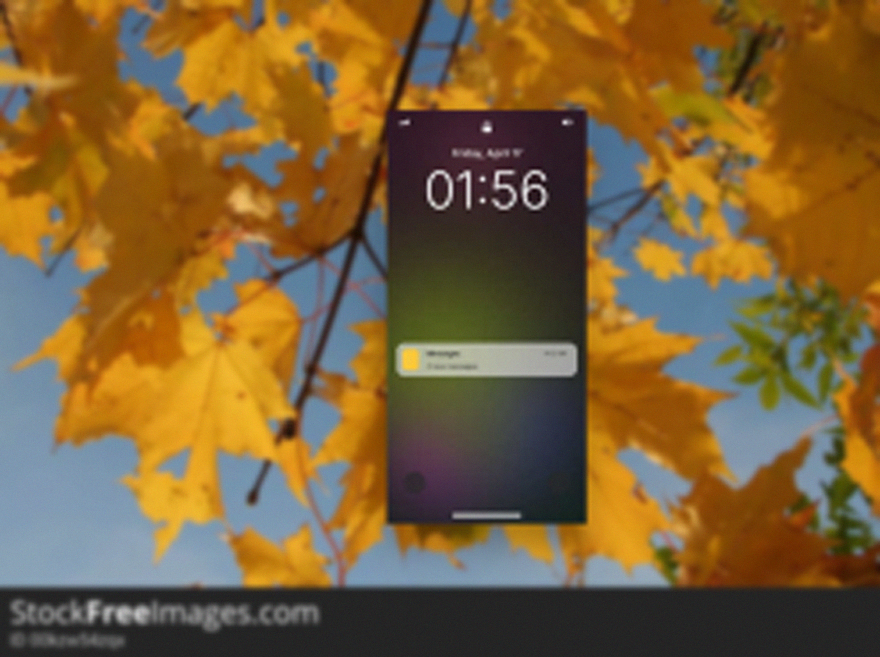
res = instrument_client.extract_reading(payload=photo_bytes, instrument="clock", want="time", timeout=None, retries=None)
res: 1:56
